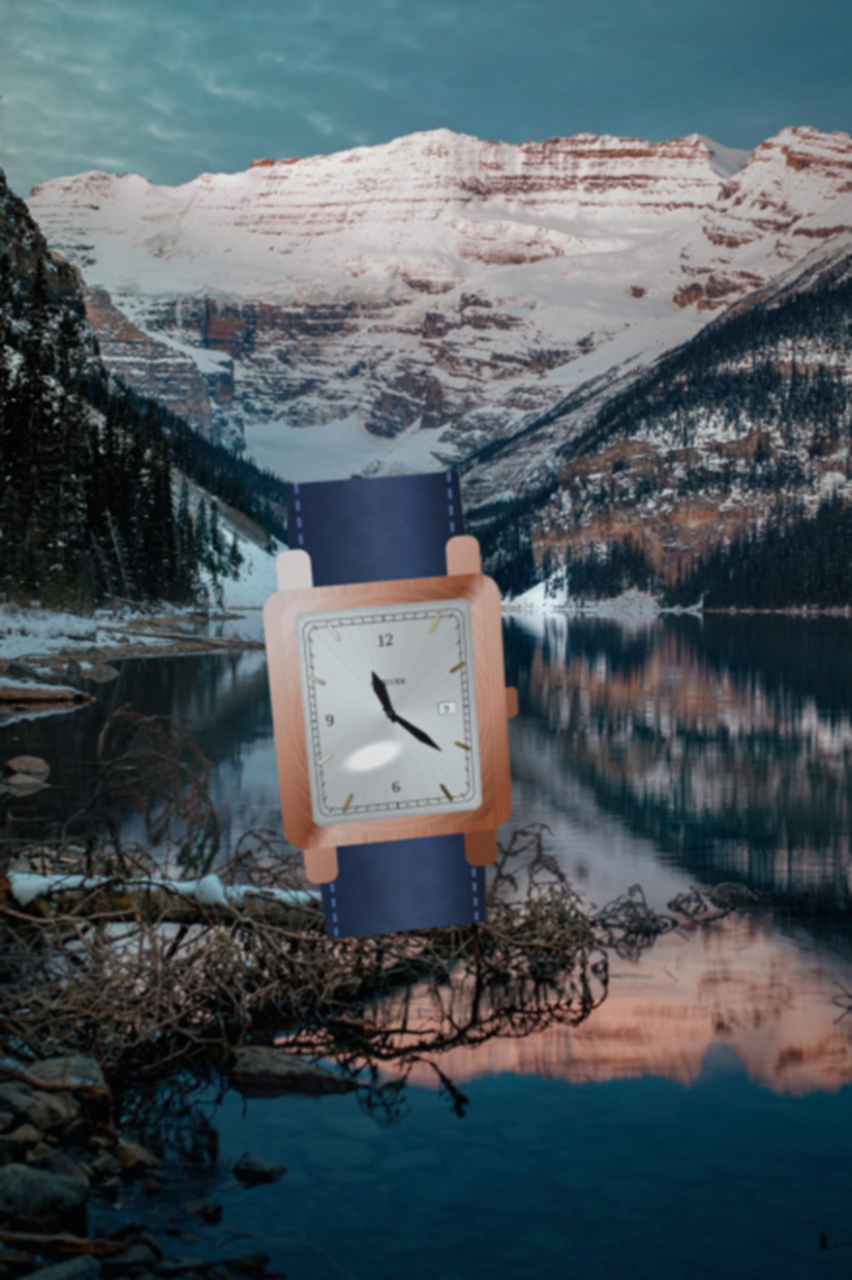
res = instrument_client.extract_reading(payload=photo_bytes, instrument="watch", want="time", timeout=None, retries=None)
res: 11:22
